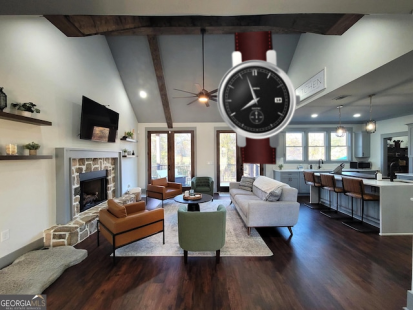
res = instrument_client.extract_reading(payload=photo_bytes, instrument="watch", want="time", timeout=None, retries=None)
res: 7:57
